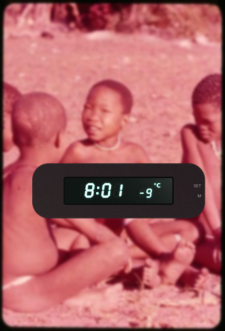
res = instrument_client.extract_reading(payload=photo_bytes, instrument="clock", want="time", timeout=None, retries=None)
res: 8:01
